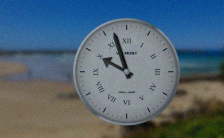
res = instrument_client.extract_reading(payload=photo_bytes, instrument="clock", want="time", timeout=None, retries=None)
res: 9:57
